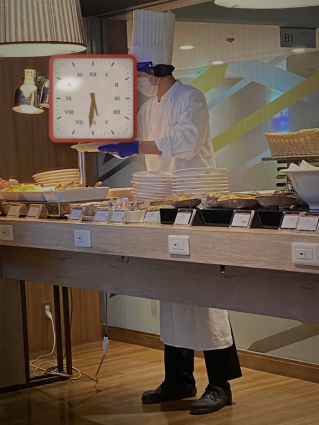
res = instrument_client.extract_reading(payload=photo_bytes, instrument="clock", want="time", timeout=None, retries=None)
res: 5:31
